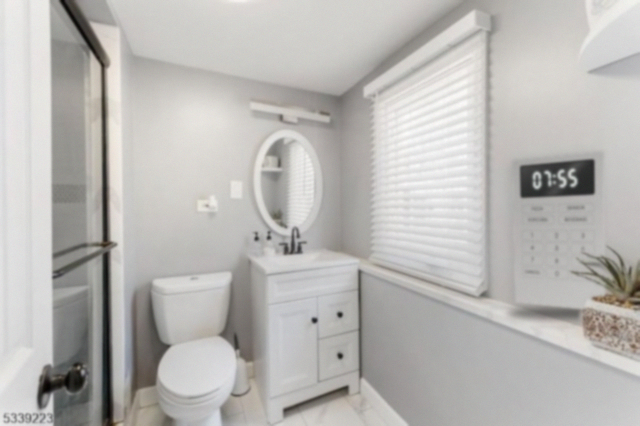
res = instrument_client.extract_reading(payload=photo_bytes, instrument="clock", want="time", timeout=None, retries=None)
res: 7:55
